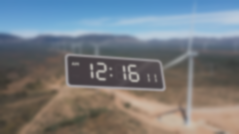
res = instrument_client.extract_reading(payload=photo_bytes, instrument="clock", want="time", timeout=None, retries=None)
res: 12:16
